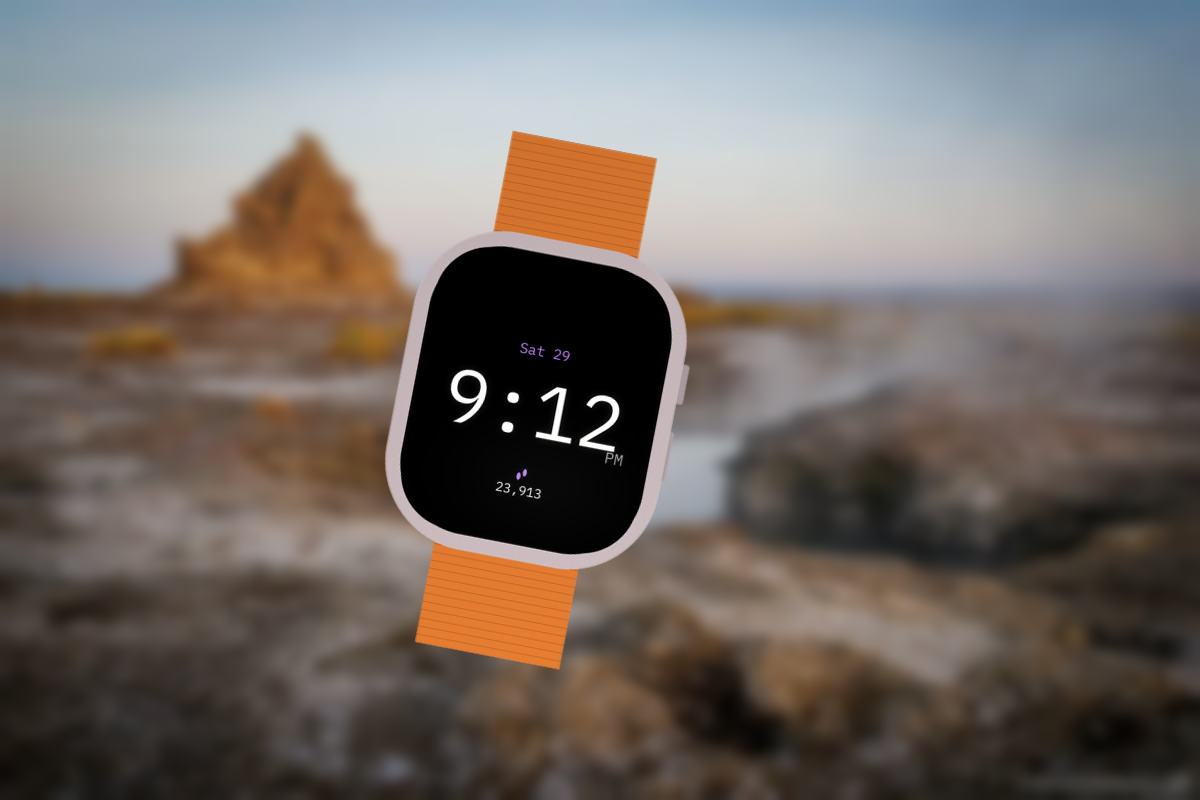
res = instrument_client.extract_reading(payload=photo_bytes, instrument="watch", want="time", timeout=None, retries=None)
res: 9:12
